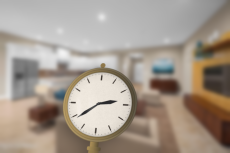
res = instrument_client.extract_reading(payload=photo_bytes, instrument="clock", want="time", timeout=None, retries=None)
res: 2:39
